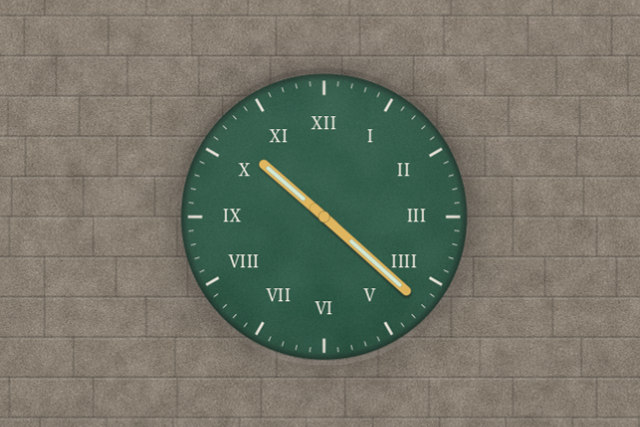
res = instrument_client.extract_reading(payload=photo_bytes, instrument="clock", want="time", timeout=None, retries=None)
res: 10:22
